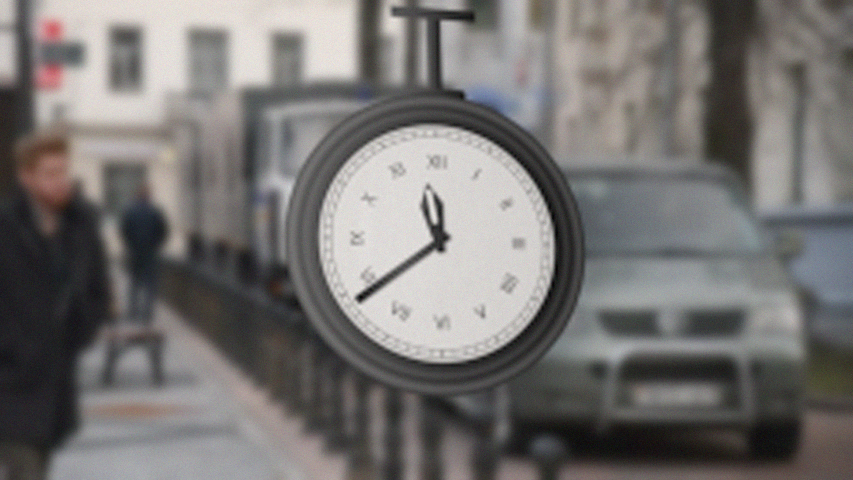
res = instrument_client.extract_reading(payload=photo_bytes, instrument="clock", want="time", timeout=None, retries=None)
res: 11:39
